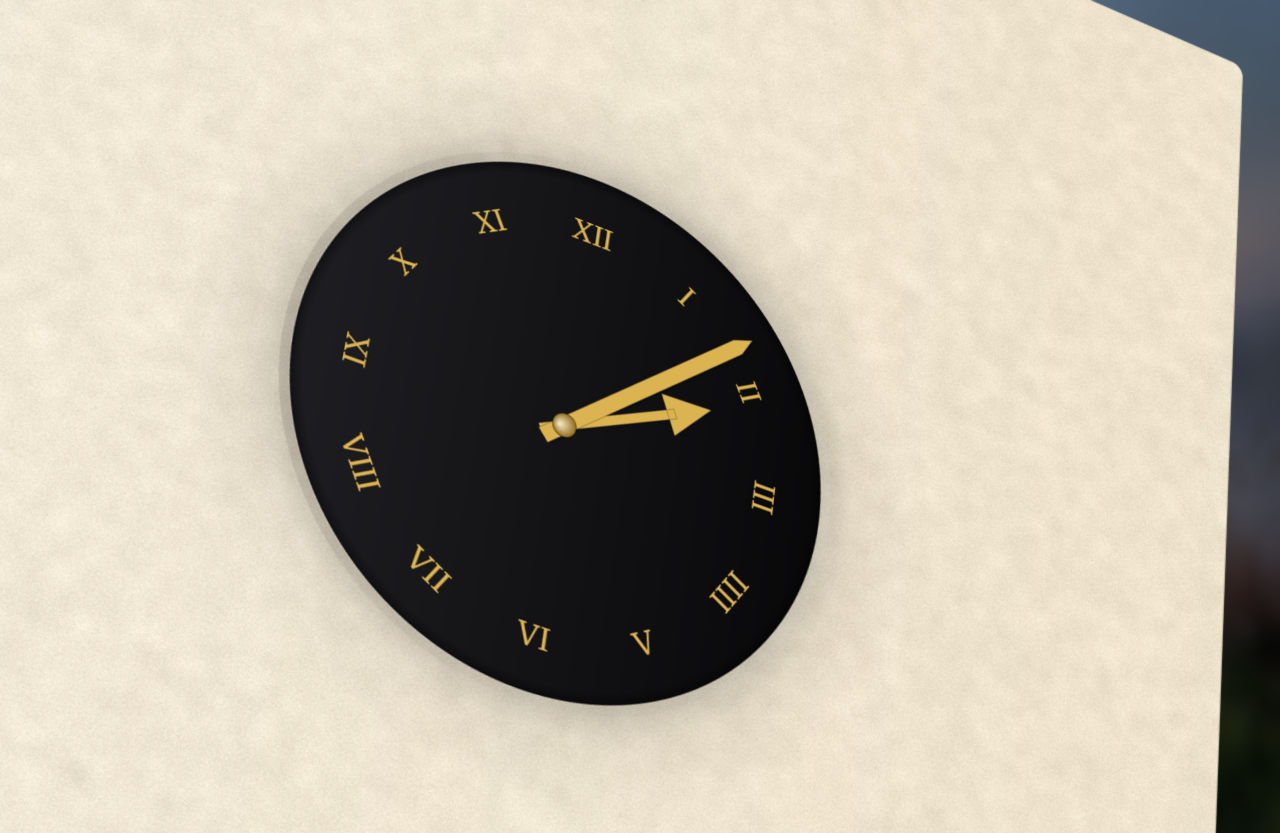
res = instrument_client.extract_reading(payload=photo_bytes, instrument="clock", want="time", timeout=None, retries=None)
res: 2:08
